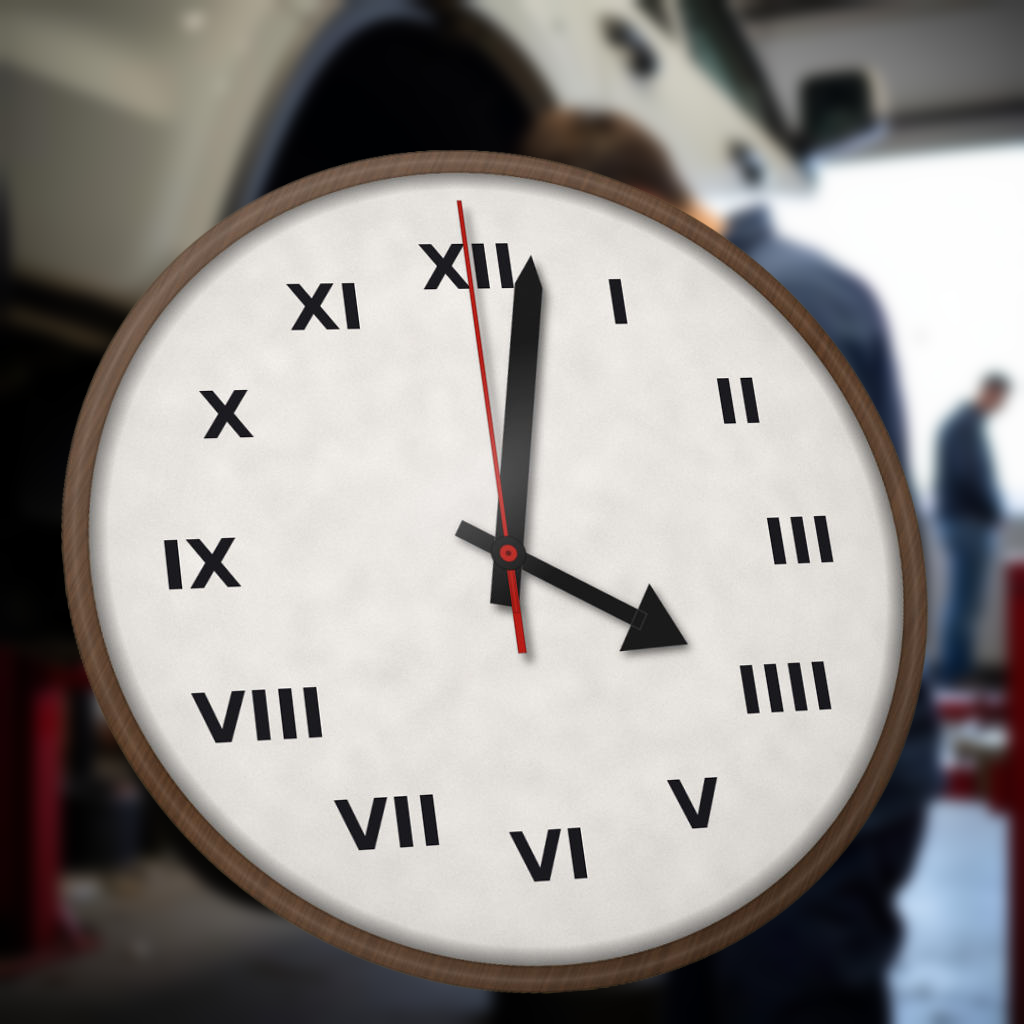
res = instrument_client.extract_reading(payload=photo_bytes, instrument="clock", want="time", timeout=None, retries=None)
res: 4:02:00
